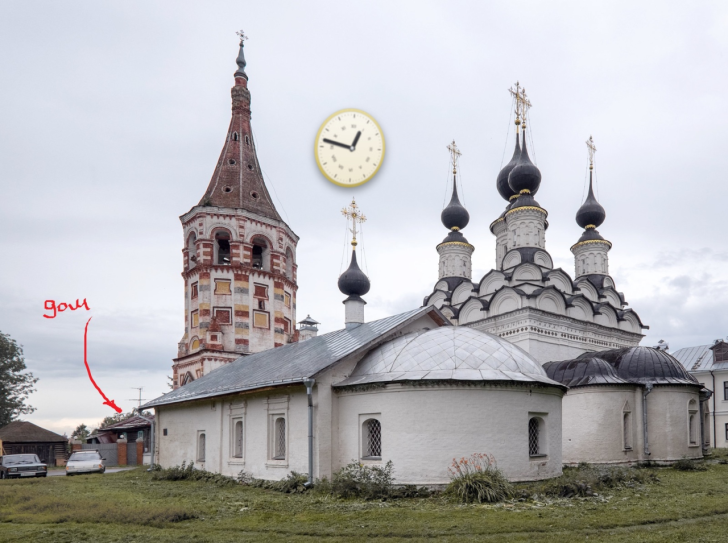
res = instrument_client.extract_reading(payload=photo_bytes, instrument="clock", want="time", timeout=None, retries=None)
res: 12:47
